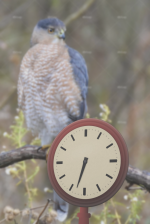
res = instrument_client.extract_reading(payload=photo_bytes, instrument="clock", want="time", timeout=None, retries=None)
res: 6:33
